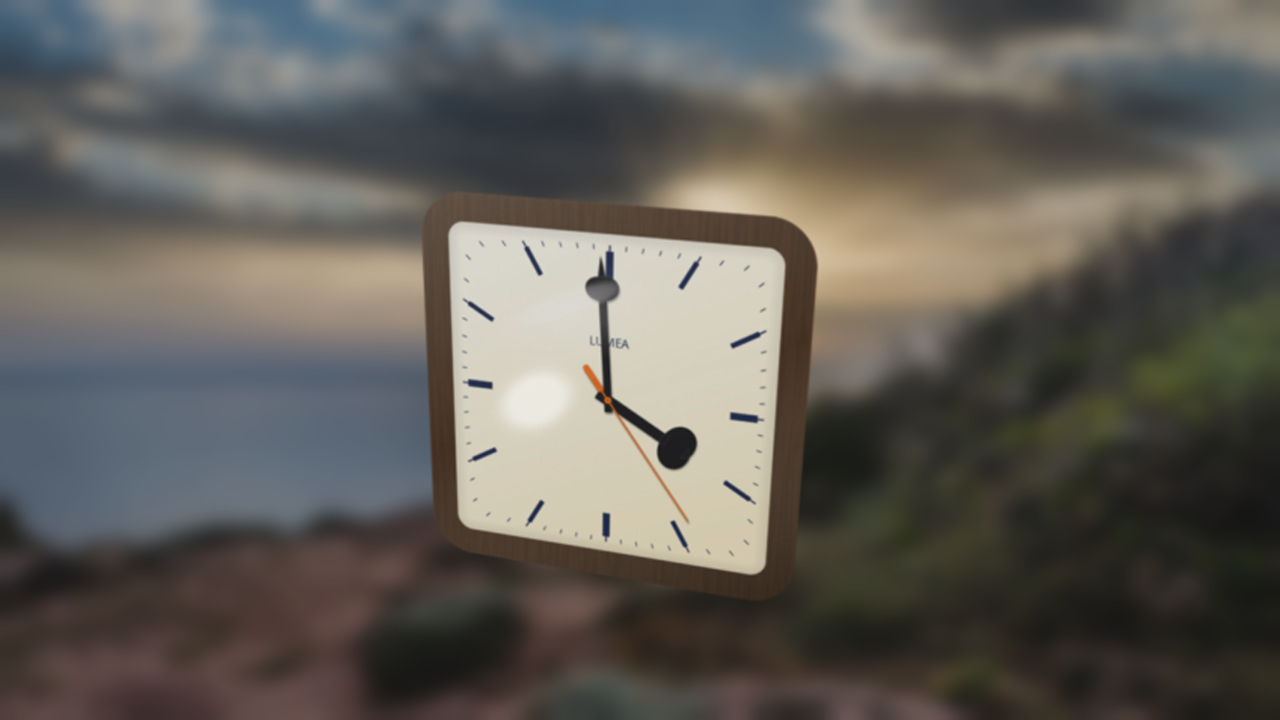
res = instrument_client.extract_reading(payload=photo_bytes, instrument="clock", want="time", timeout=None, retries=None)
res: 3:59:24
